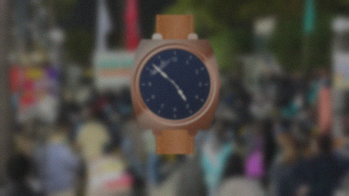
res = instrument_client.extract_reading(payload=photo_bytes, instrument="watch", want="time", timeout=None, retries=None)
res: 4:52
